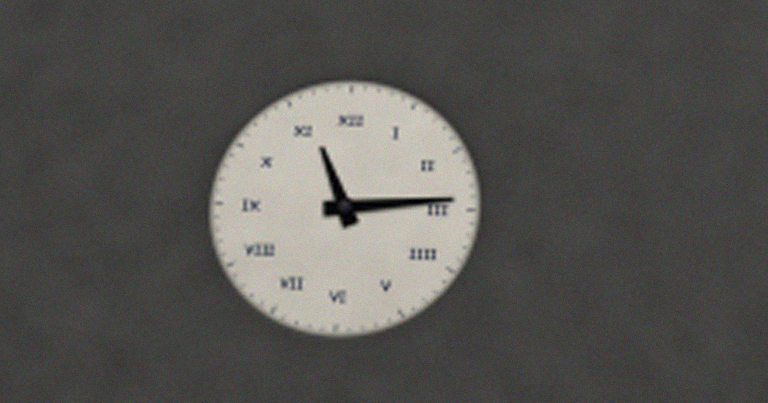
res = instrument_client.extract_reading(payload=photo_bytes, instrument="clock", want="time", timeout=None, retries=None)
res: 11:14
